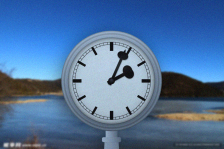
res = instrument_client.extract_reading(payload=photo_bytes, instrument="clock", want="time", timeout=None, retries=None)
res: 2:04
